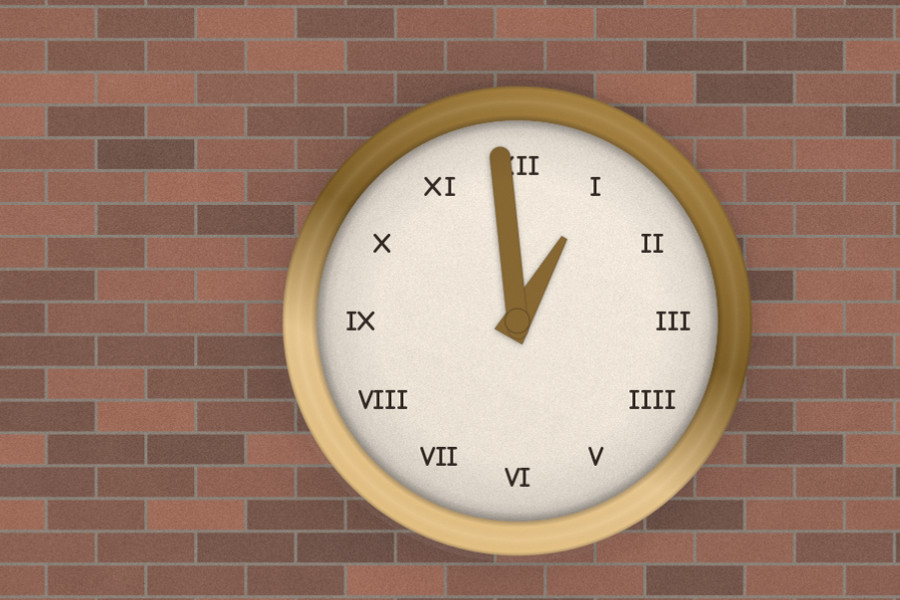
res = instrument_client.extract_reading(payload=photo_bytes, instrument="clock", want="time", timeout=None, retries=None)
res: 12:59
